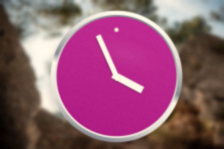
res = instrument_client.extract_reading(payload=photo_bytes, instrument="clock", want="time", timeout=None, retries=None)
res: 3:56
